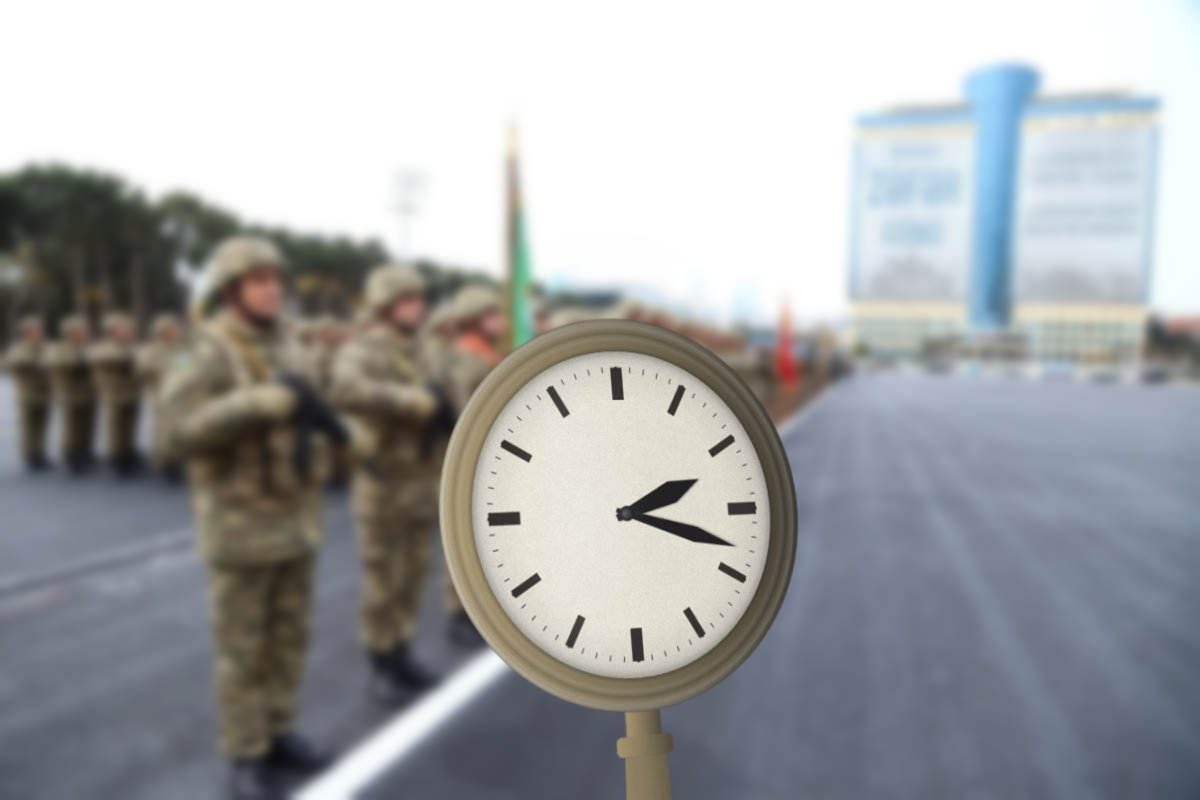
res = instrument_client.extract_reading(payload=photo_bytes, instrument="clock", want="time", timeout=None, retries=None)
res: 2:18
